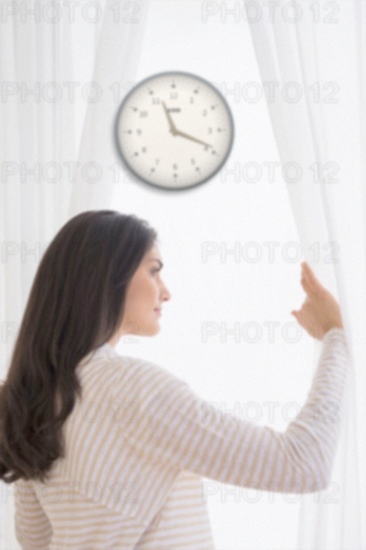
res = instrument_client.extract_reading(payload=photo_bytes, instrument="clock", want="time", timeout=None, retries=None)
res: 11:19
